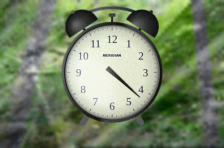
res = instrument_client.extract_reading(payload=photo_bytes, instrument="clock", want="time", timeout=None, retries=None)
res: 4:22
